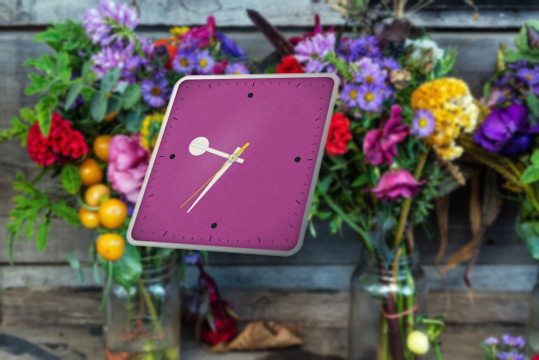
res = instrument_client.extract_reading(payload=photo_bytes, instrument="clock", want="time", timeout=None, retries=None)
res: 9:34:36
